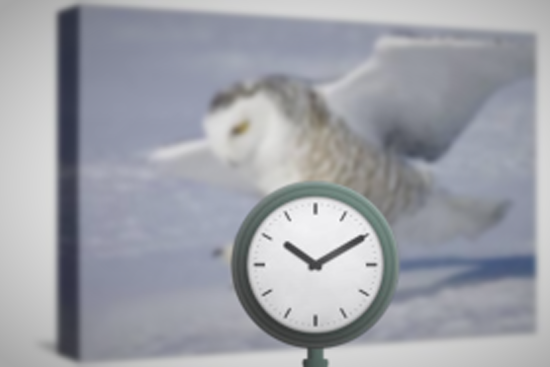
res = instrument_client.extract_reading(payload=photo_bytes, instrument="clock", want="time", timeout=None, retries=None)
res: 10:10
